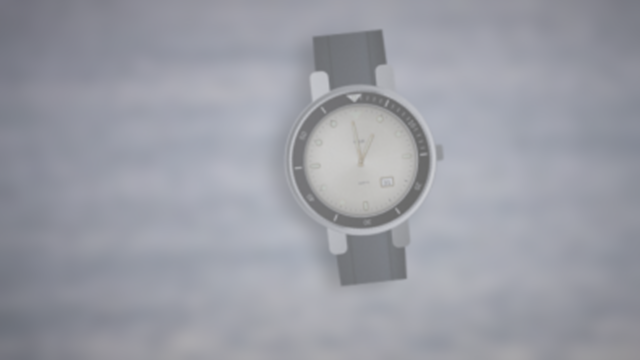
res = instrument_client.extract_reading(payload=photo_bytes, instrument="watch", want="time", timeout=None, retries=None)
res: 12:59
